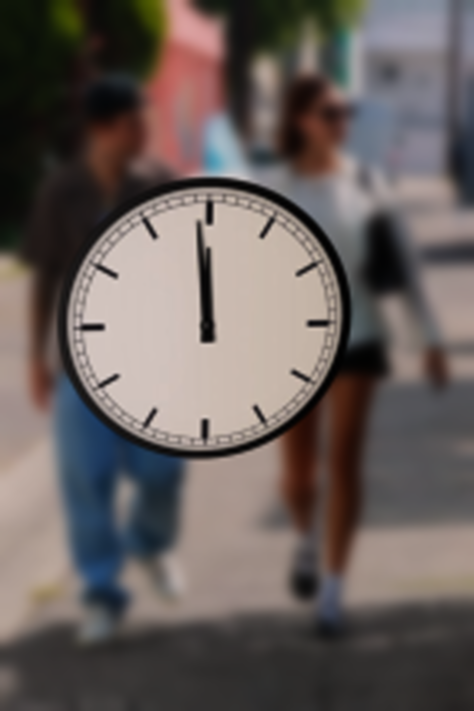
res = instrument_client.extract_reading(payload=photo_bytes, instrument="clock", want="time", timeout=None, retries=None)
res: 11:59
